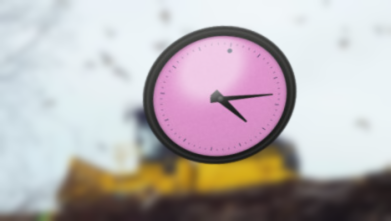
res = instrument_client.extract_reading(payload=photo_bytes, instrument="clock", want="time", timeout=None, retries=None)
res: 4:13
